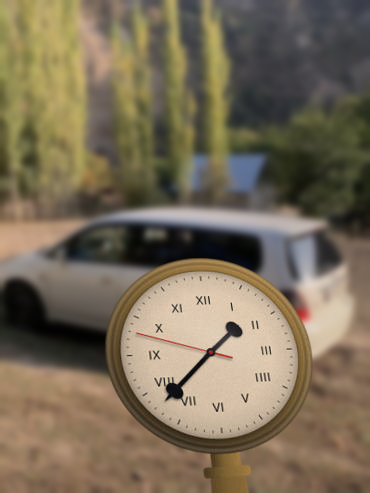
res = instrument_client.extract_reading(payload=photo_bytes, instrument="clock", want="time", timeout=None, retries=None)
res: 1:37:48
